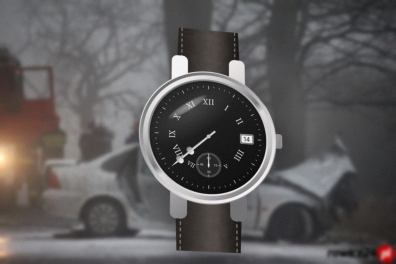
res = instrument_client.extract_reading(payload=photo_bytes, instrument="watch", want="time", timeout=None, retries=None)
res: 7:38
